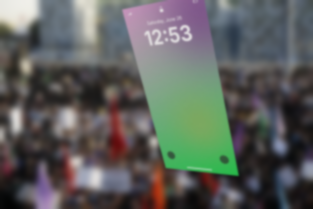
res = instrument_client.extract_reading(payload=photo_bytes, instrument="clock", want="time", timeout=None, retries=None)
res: 12:53
